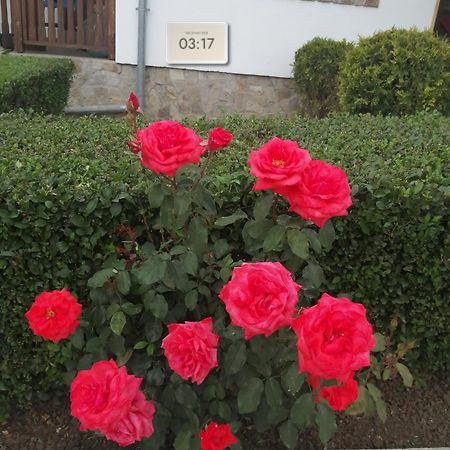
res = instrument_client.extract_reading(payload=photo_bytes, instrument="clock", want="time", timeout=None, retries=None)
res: 3:17
